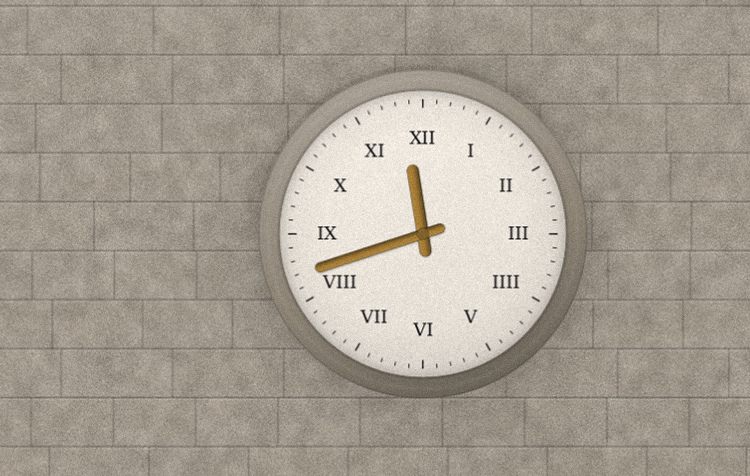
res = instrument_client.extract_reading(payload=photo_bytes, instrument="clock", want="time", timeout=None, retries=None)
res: 11:42
